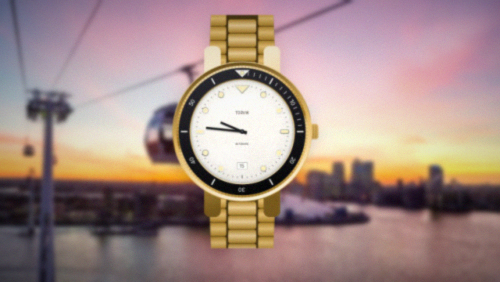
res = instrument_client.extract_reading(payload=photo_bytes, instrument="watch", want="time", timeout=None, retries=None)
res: 9:46
